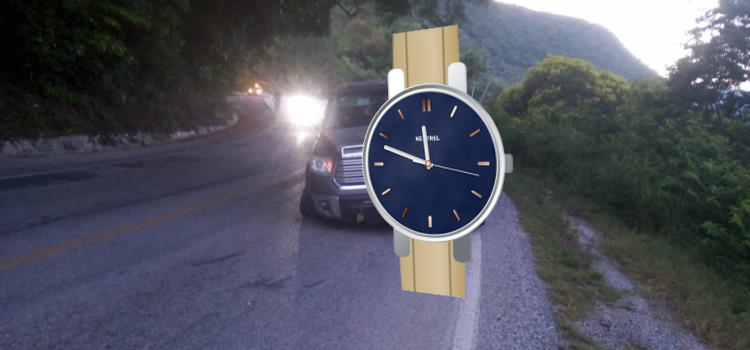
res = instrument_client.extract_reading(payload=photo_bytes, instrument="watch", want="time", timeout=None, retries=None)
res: 11:48:17
